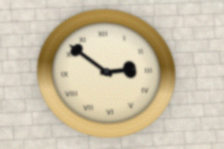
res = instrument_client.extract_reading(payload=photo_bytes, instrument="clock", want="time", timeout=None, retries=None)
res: 2:52
